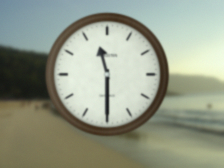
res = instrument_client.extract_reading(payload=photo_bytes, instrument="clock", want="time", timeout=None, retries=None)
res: 11:30
